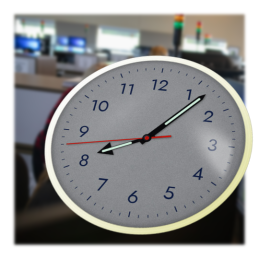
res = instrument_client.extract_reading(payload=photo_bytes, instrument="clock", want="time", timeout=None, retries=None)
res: 8:06:43
